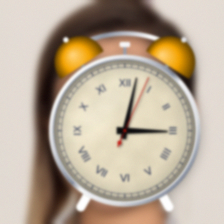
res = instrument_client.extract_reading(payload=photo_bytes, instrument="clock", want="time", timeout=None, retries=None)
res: 3:02:04
